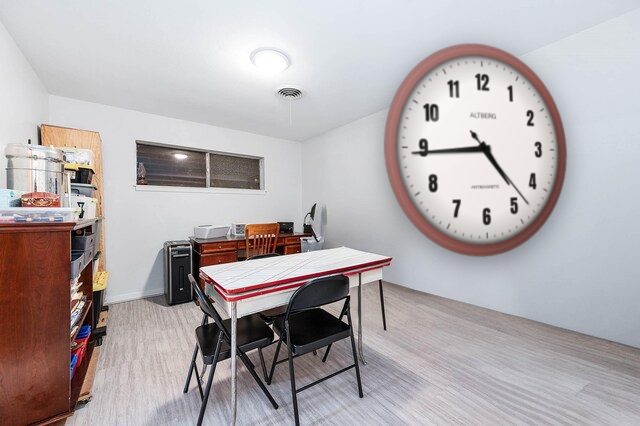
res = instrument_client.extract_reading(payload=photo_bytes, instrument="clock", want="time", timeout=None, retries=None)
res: 4:44:23
